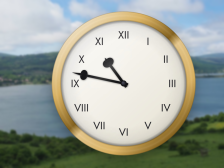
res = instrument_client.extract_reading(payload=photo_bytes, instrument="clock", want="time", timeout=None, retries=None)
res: 10:47
